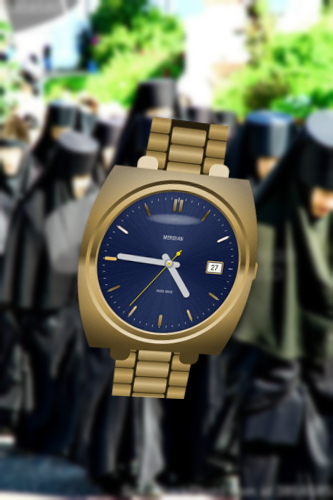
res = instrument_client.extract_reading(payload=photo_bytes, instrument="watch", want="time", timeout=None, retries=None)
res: 4:45:36
